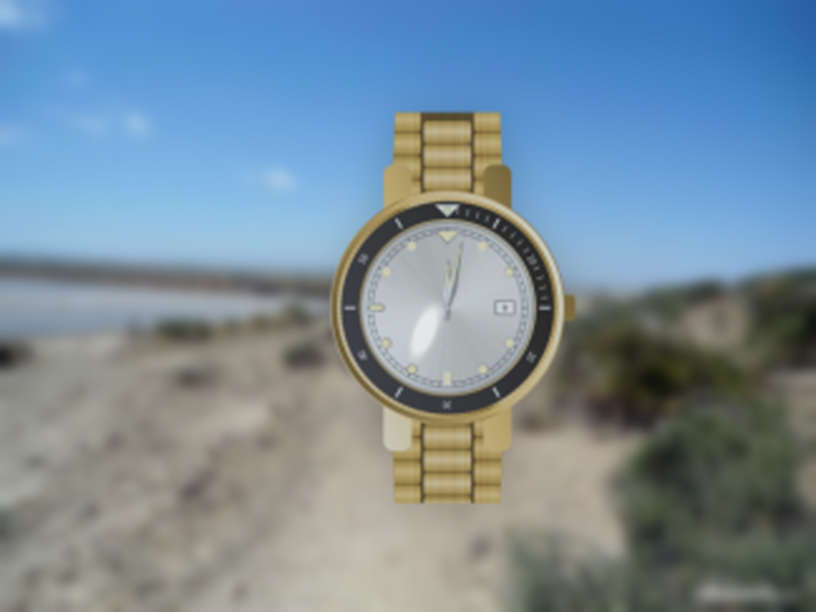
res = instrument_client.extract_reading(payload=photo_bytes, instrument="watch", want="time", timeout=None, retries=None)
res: 12:02
